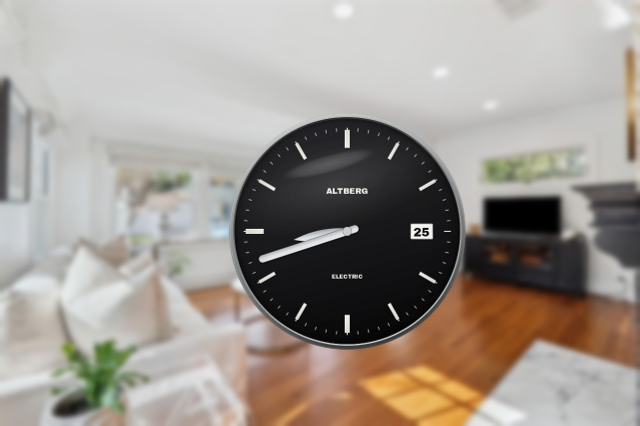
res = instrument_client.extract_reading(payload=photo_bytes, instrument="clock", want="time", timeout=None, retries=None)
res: 8:42
